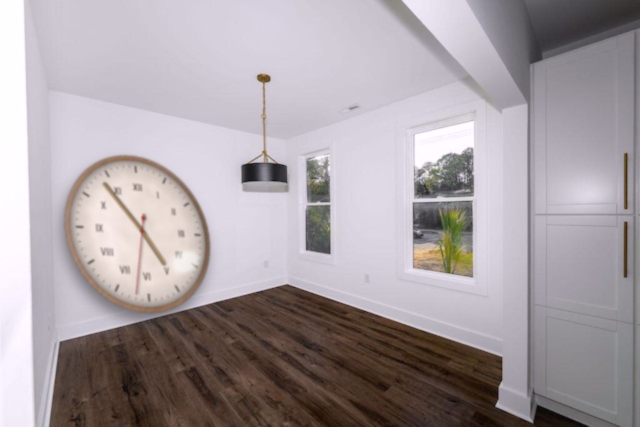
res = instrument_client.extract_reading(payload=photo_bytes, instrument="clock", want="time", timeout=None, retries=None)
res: 4:53:32
